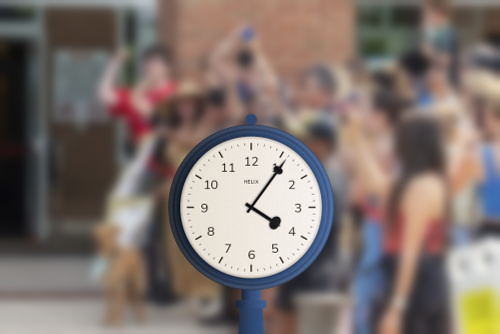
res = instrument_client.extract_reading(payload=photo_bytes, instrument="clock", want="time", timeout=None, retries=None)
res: 4:06
